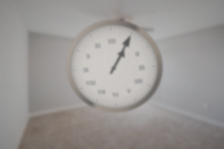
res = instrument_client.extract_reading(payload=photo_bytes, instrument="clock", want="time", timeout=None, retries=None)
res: 1:05
